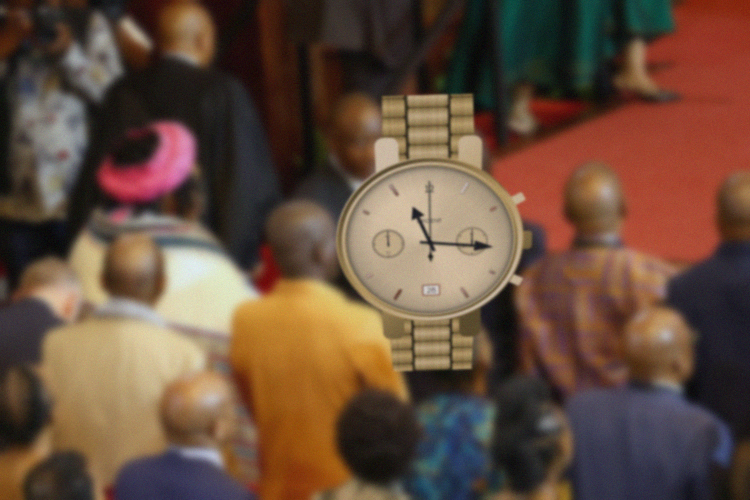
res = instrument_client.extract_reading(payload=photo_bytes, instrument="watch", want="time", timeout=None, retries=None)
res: 11:16
